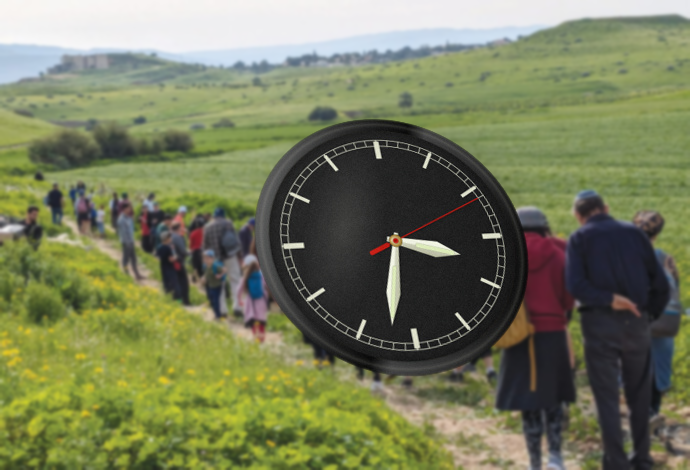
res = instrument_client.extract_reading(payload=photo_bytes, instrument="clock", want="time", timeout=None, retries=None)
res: 3:32:11
